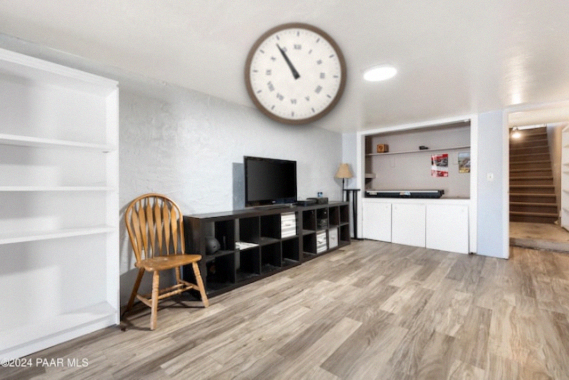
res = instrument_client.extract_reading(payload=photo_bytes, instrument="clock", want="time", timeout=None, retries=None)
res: 10:54
